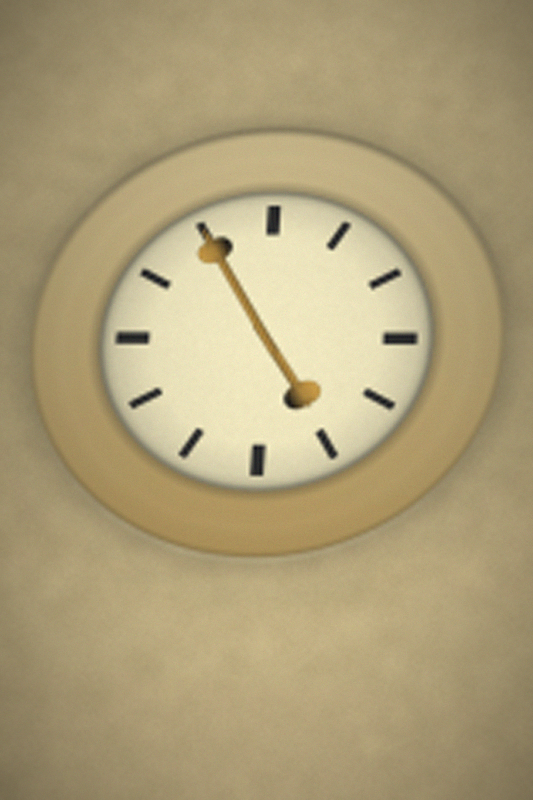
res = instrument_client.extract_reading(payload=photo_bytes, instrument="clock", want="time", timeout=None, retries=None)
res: 4:55
